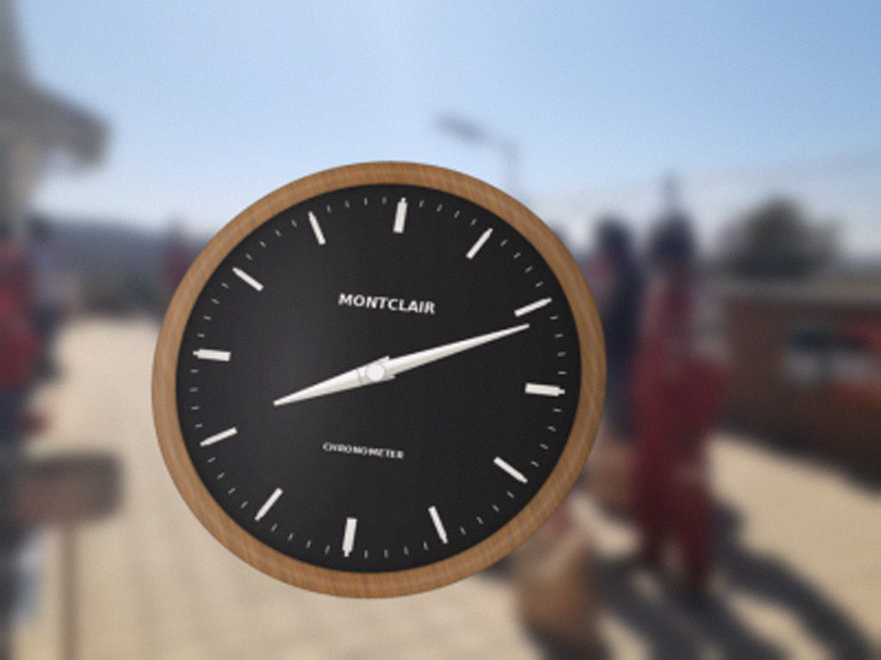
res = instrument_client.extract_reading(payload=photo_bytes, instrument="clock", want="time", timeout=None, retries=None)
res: 8:11
